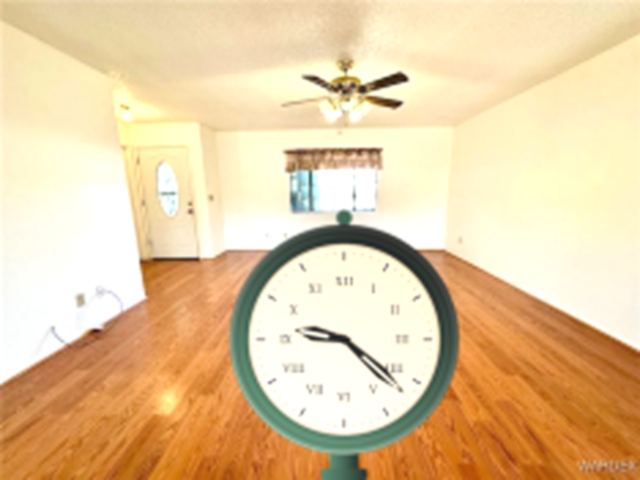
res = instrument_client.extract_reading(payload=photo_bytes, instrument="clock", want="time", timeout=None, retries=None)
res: 9:22
